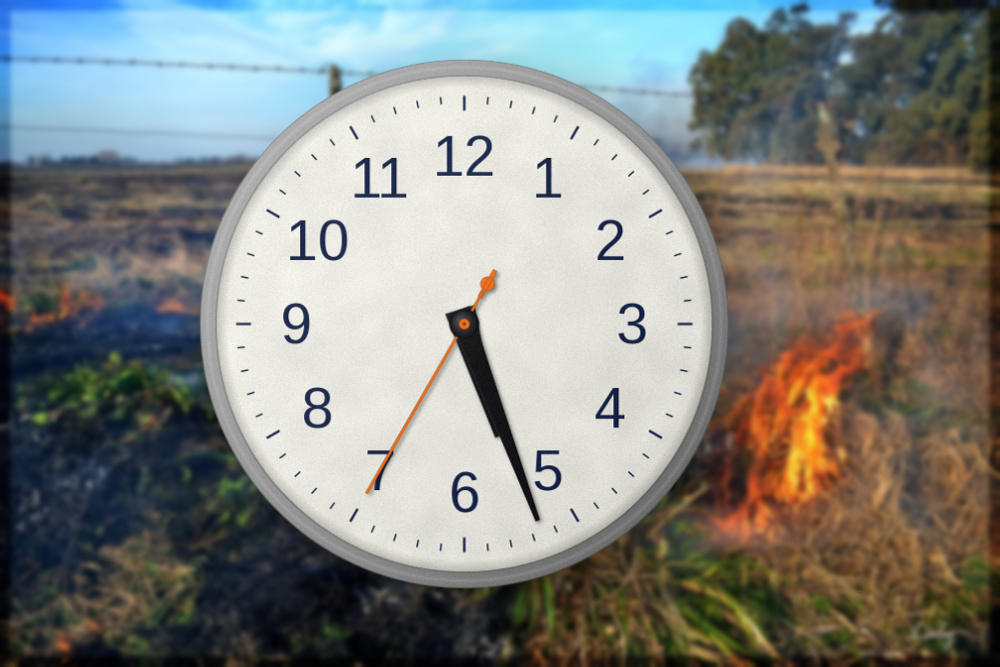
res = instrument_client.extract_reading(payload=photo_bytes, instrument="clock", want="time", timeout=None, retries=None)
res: 5:26:35
